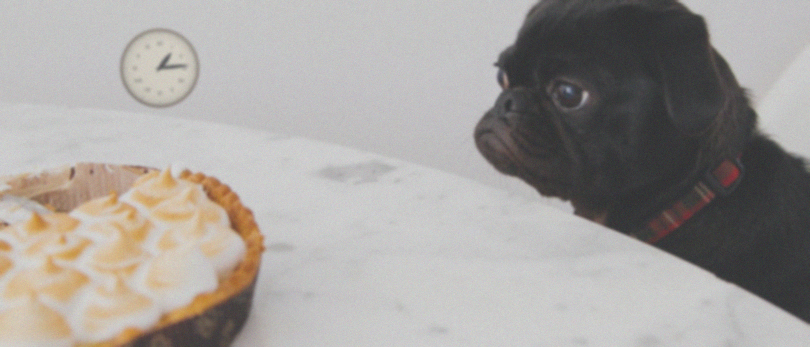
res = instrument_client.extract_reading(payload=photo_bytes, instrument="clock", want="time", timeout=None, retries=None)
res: 1:14
